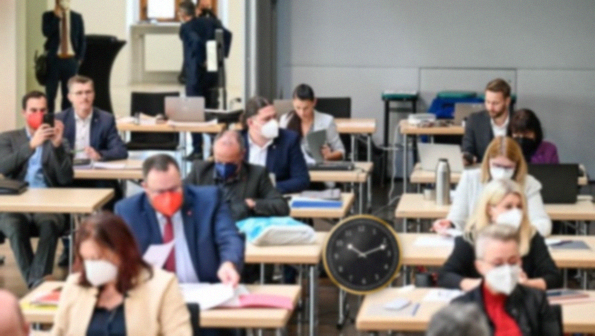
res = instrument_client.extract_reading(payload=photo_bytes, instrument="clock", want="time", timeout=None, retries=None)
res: 10:12
